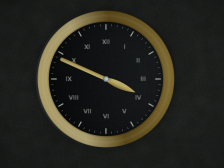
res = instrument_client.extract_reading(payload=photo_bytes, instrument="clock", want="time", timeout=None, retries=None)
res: 3:49
